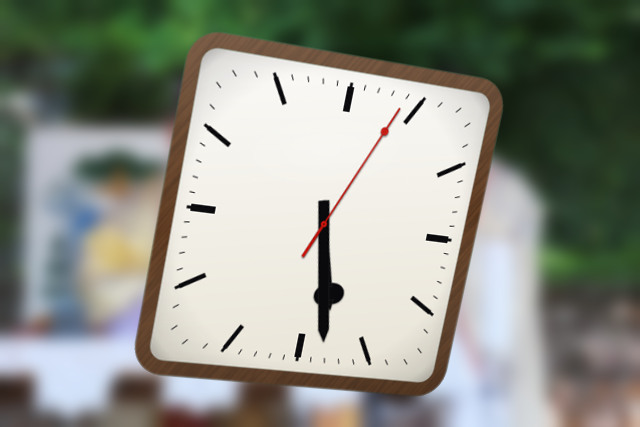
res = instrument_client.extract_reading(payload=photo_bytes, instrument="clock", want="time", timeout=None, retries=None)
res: 5:28:04
